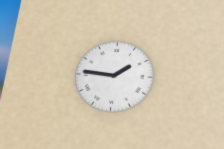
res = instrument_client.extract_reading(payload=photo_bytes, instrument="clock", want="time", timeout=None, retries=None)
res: 1:46
